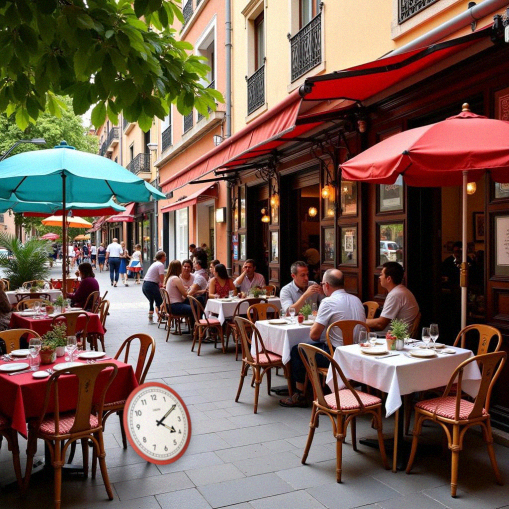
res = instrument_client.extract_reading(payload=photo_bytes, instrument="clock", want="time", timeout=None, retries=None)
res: 4:10
